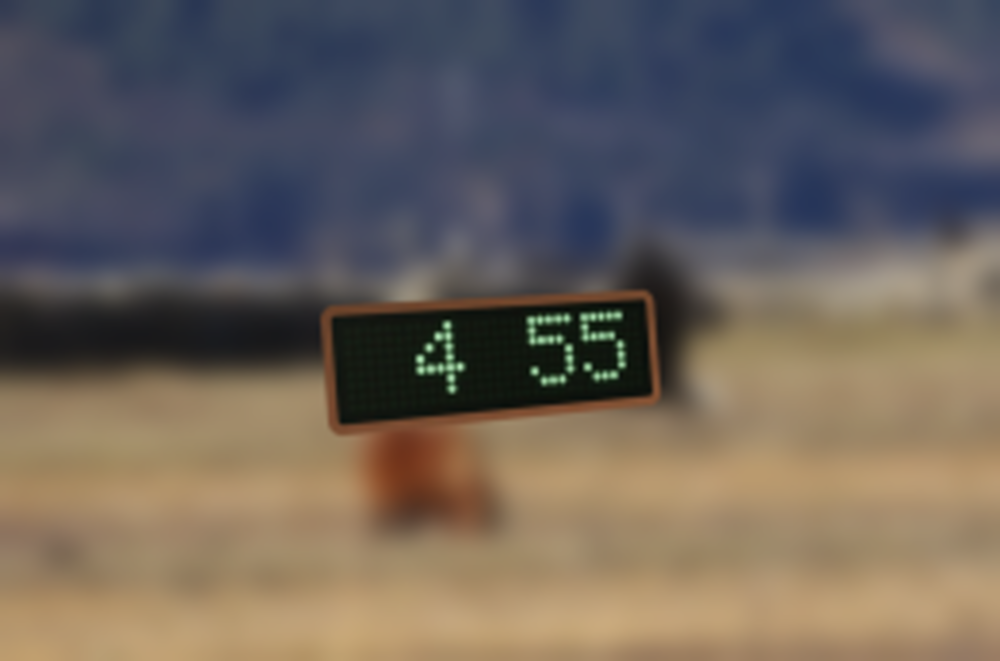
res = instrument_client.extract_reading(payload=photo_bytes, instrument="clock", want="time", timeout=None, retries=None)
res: 4:55
